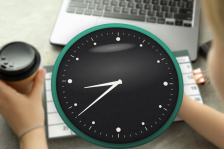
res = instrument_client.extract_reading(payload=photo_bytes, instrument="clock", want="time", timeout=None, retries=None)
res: 8:38
